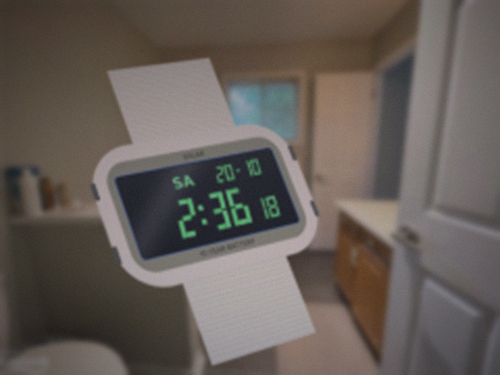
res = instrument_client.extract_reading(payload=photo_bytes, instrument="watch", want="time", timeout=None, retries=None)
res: 2:36:18
